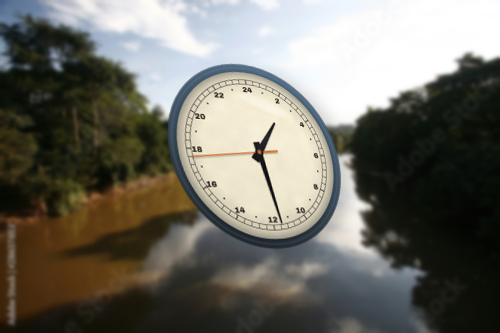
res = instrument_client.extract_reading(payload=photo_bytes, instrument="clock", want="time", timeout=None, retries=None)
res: 2:28:44
